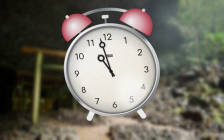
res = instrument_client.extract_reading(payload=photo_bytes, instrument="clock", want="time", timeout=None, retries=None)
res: 10:58
